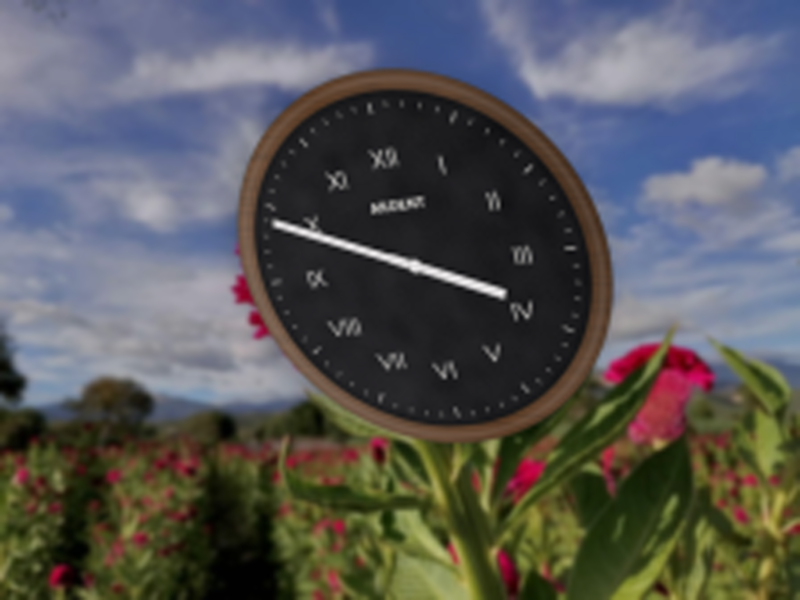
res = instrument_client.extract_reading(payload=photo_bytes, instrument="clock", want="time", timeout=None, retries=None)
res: 3:49
